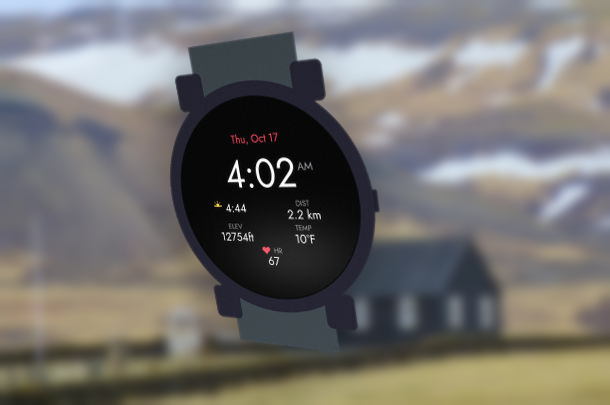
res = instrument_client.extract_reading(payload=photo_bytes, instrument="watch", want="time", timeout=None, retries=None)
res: 4:02
